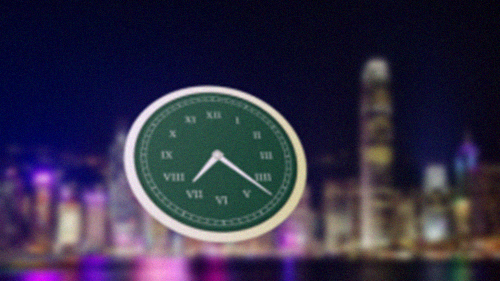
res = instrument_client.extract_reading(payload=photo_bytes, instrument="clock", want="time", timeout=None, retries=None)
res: 7:22
